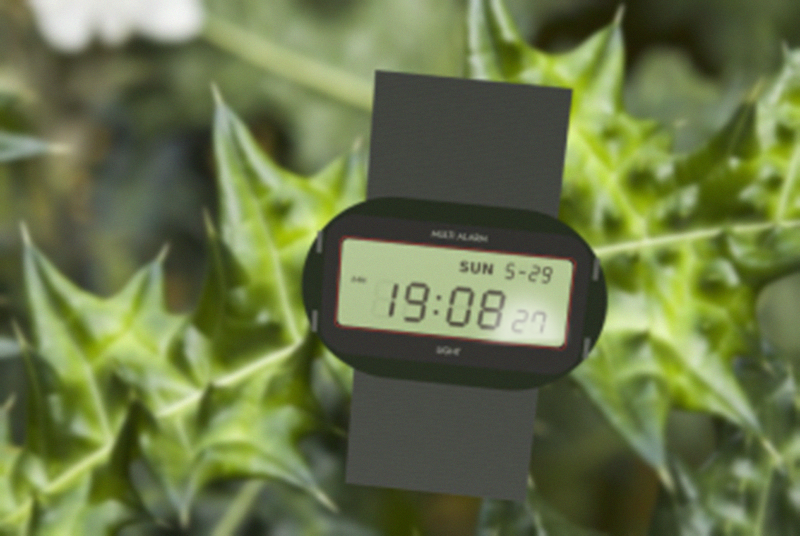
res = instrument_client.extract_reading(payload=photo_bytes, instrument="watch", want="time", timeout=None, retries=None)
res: 19:08:27
